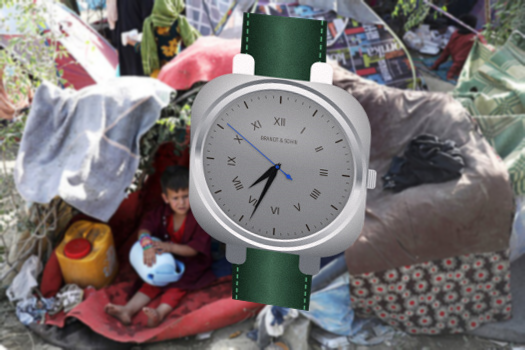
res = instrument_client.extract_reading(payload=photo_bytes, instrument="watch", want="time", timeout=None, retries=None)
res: 7:33:51
